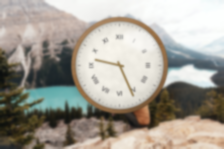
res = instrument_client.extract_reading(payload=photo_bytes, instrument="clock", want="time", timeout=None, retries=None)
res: 9:26
